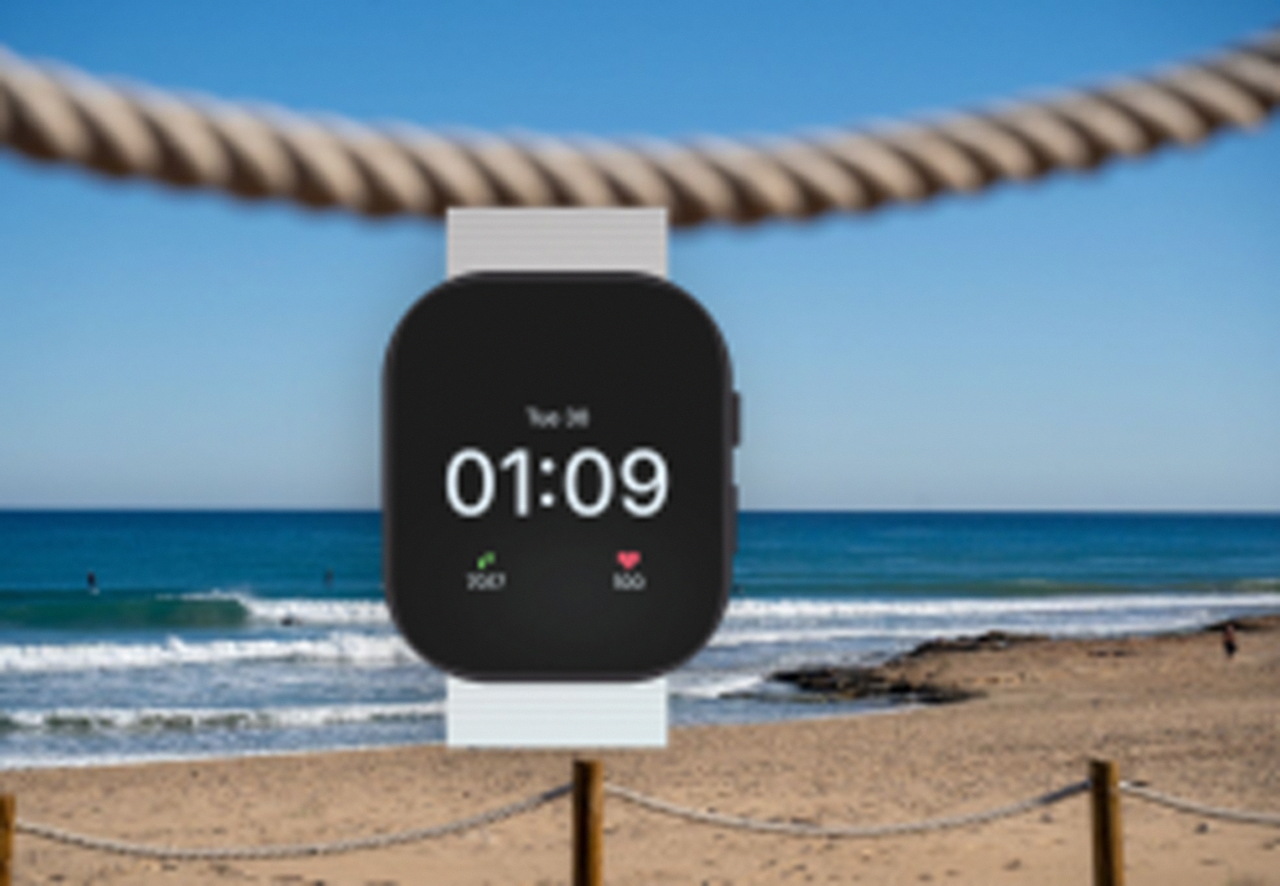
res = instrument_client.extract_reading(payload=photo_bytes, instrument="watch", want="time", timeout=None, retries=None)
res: 1:09
